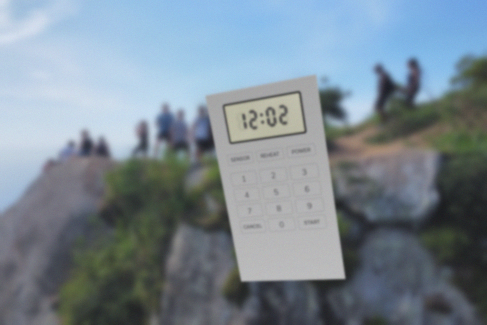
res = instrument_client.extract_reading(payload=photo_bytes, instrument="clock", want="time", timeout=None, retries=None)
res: 12:02
